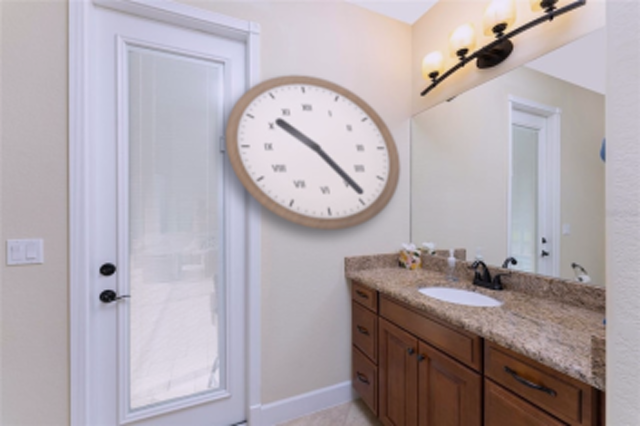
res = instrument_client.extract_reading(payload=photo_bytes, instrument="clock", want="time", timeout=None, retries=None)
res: 10:24
